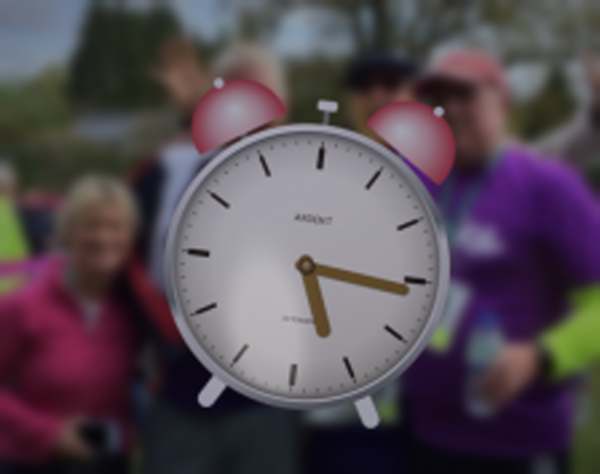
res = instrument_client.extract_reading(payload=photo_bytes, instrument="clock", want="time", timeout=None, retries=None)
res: 5:16
